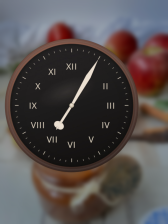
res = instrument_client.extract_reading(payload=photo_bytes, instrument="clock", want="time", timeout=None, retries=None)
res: 7:05
